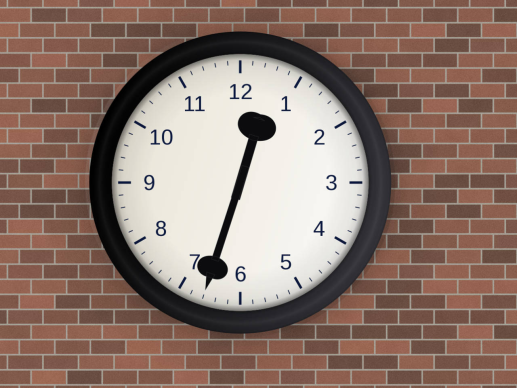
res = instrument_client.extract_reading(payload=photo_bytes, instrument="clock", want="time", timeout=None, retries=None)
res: 12:33
